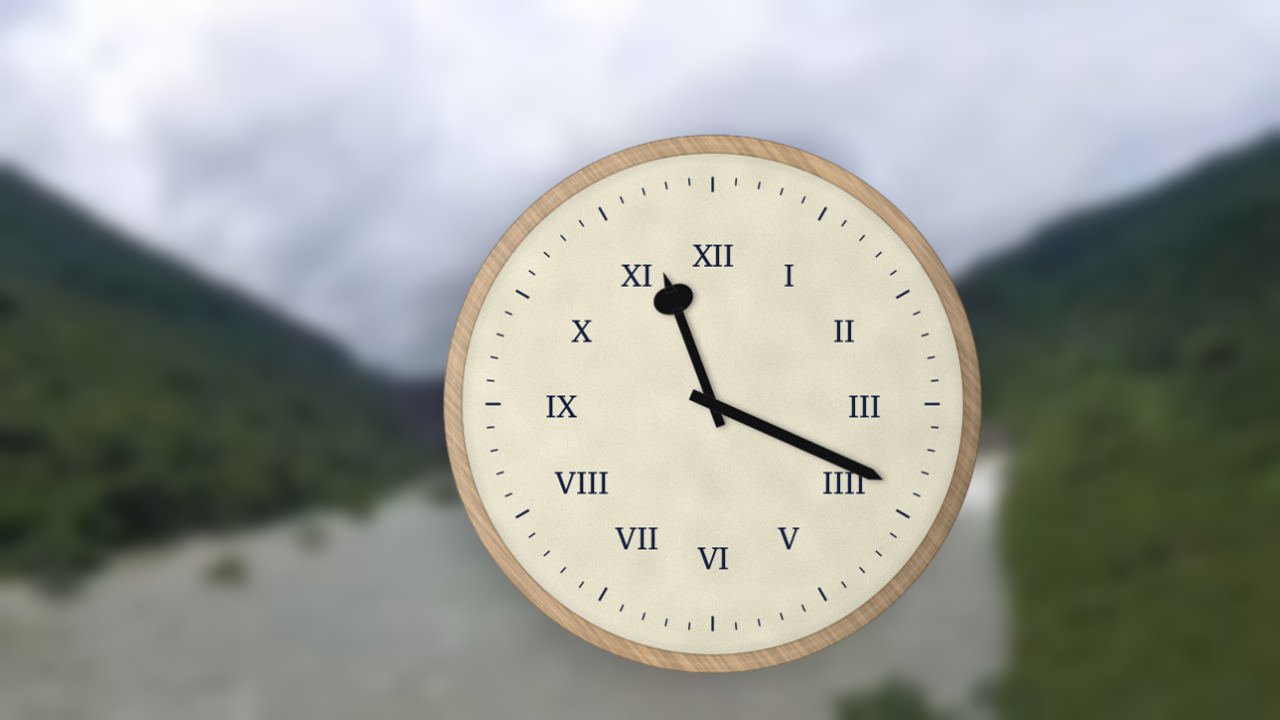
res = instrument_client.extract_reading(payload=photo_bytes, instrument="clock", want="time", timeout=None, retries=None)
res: 11:19
